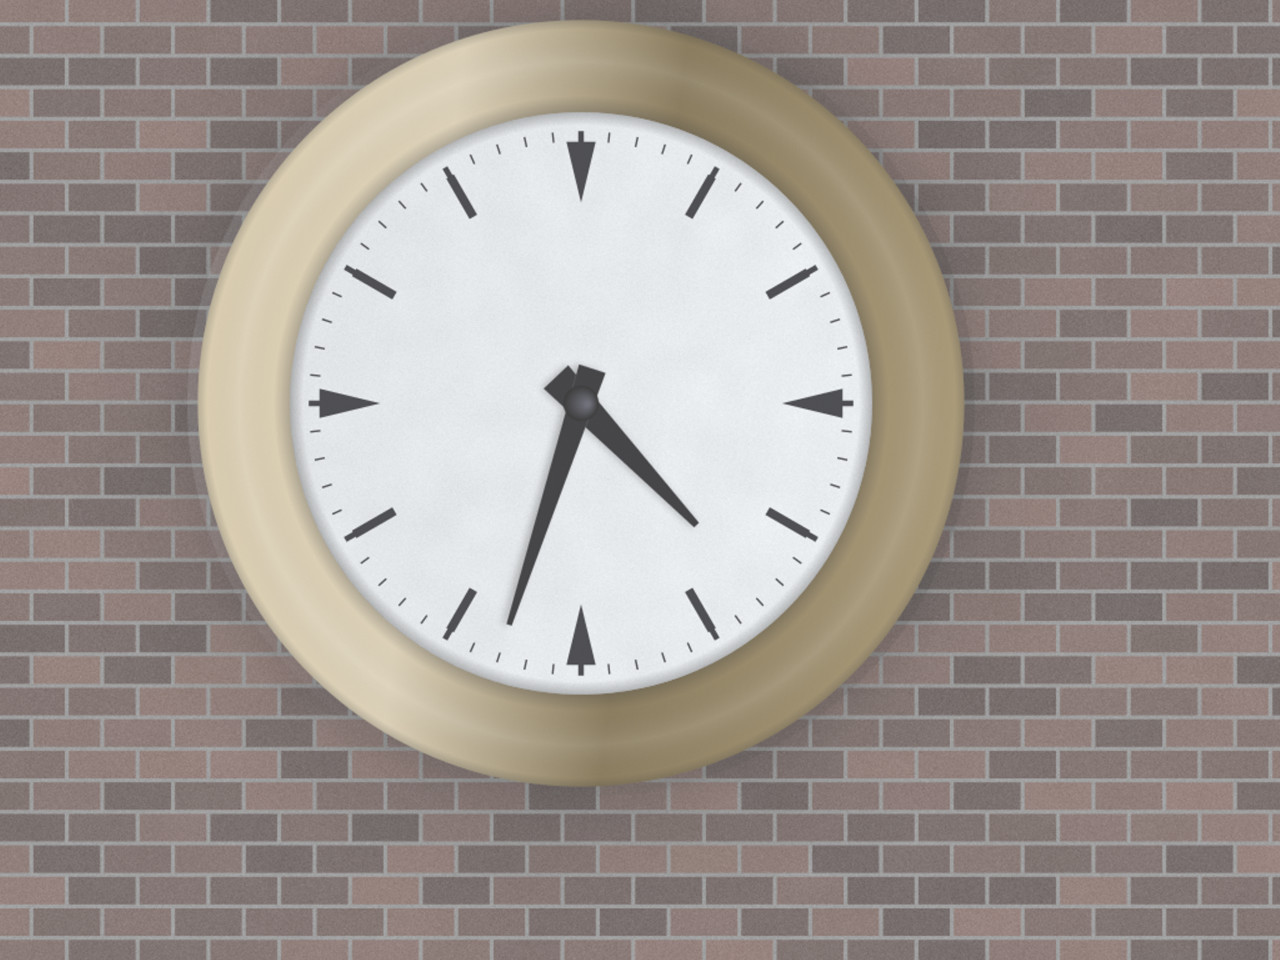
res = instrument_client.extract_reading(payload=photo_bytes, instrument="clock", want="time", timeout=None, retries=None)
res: 4:33
